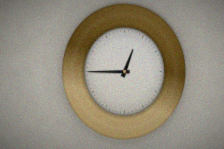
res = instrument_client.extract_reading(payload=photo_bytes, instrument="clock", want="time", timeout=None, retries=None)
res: 12:45
